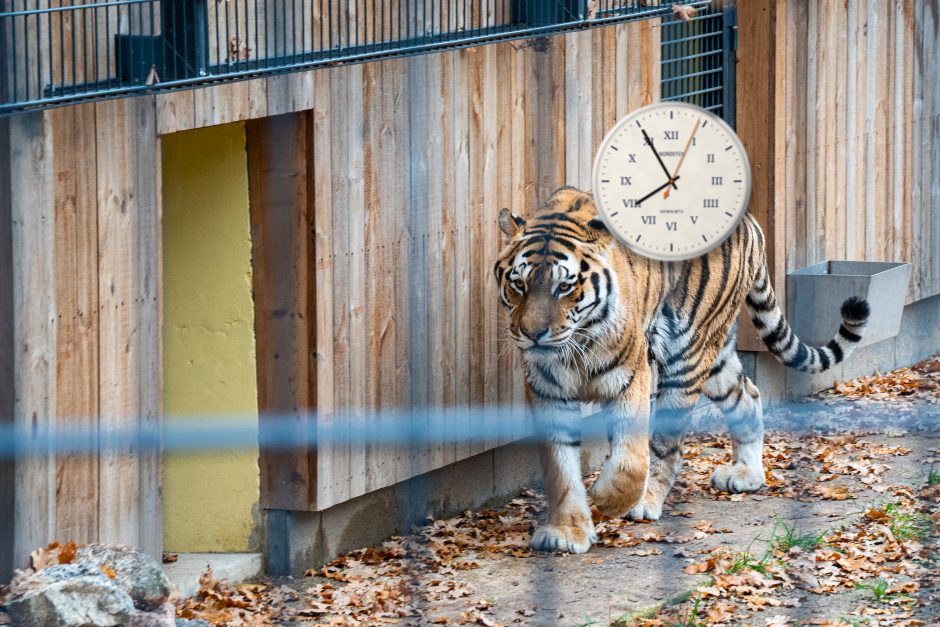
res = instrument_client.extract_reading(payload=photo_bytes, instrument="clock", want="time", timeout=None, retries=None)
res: 7:55:04
